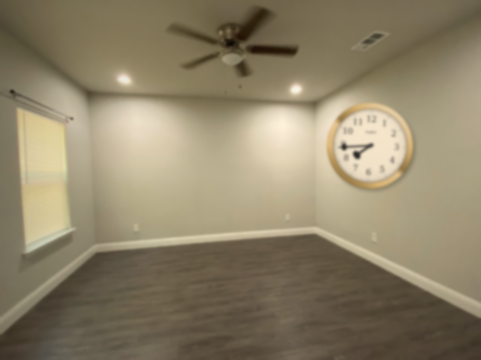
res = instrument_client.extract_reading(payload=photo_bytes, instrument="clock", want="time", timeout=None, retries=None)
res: 7:44
